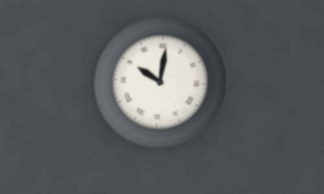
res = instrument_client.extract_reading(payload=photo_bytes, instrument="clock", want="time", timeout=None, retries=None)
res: 10:01
